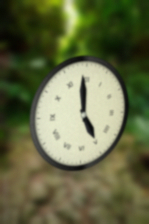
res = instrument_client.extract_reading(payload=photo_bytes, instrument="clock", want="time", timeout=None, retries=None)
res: 4:59
